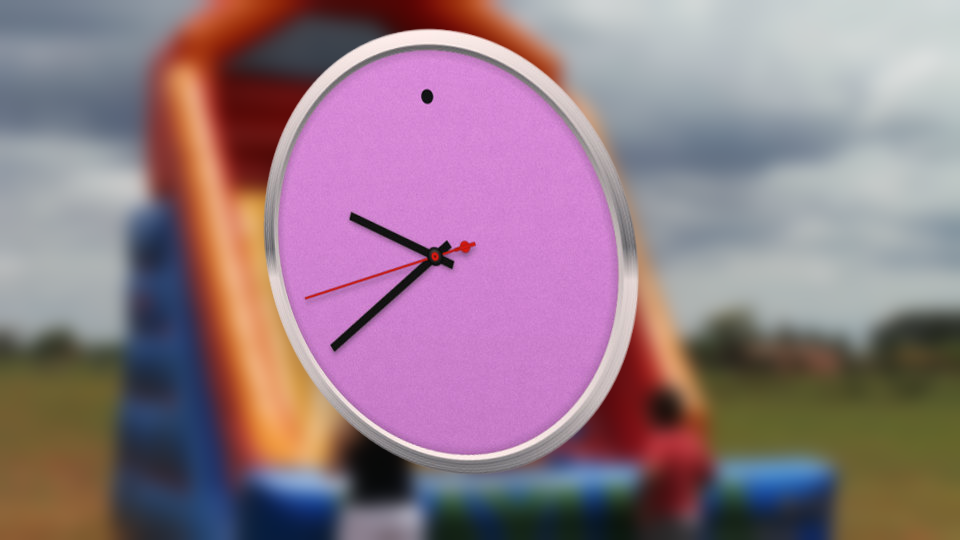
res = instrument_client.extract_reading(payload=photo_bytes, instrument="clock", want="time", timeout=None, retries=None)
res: 9:38:42
